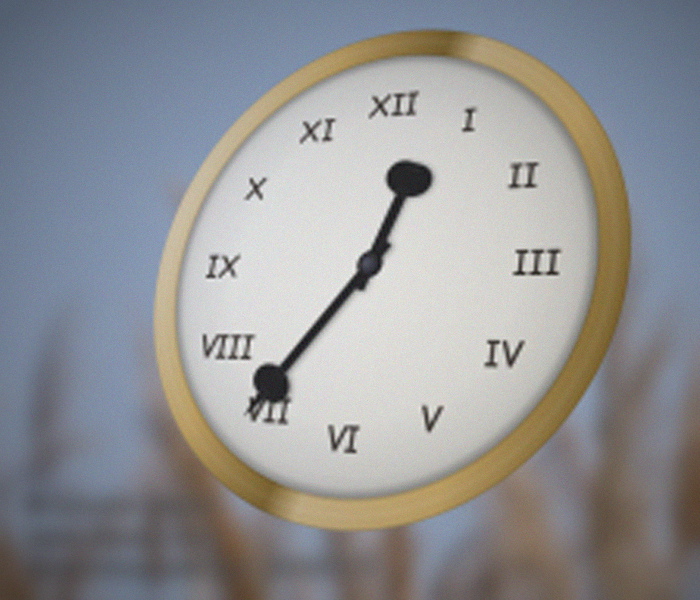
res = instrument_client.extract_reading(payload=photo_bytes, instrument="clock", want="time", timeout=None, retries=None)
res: 12:36
